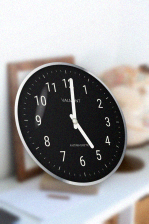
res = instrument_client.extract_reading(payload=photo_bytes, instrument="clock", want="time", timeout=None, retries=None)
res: 5:01
